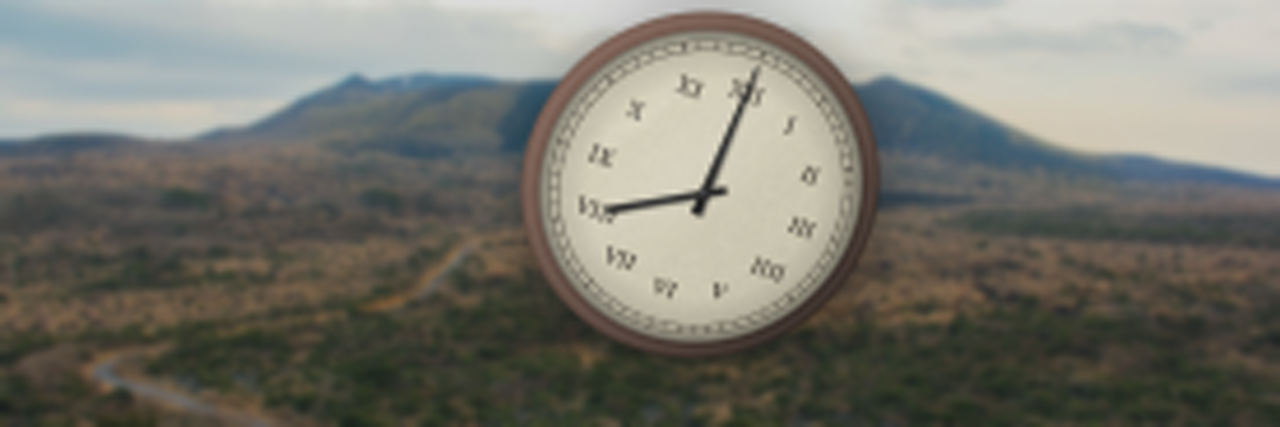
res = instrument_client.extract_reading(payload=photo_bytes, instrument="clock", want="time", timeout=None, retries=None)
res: 8:00
